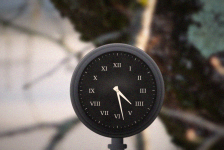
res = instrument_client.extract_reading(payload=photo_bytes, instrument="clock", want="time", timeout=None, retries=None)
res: 4:28
